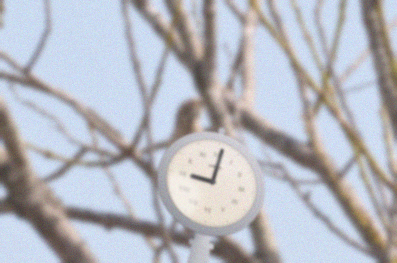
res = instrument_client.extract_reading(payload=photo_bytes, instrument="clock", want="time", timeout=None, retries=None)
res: 9:01
